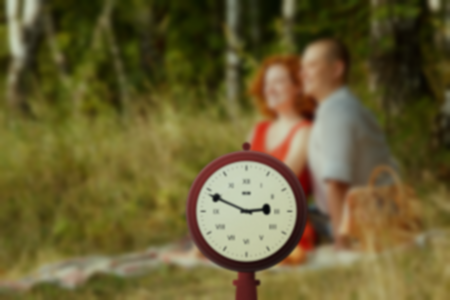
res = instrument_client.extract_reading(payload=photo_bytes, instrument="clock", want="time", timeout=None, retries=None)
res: 2:49
